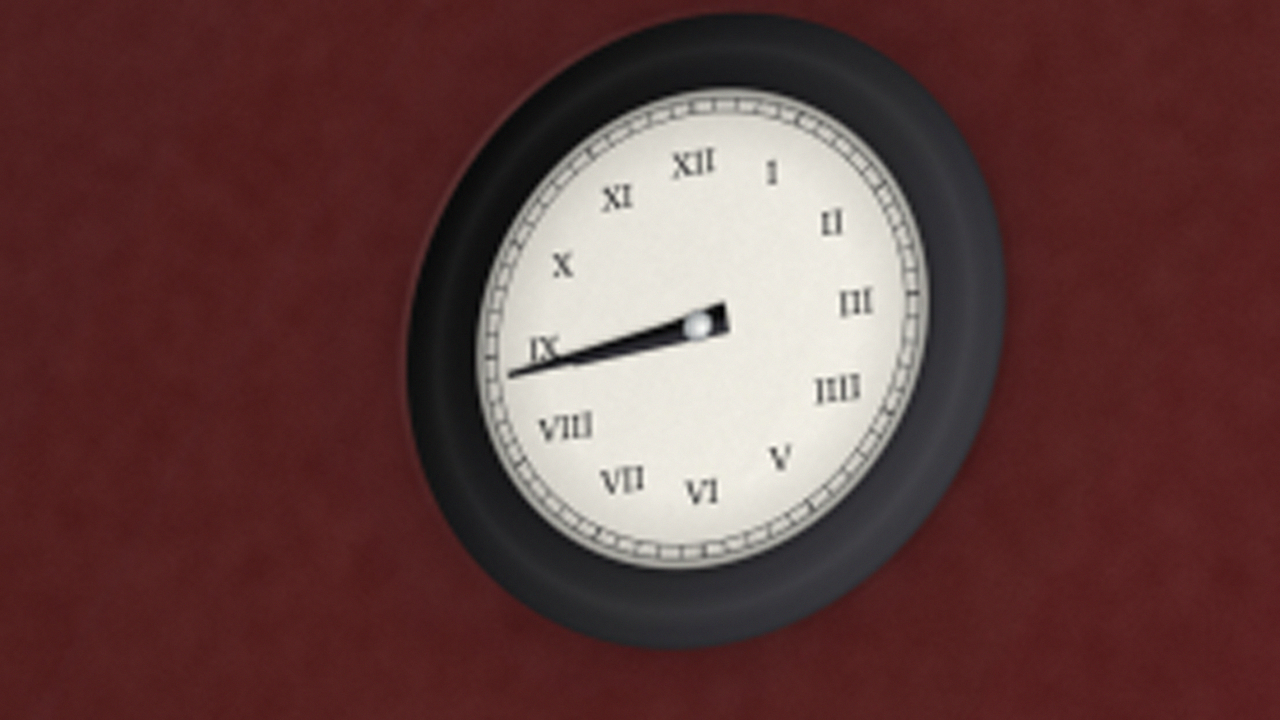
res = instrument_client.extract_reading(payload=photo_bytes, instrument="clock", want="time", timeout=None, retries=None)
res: 8:44
